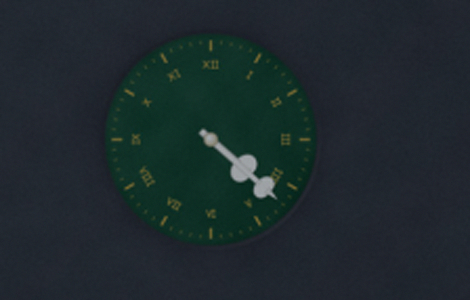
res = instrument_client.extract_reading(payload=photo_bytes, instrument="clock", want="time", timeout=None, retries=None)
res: 4:22
